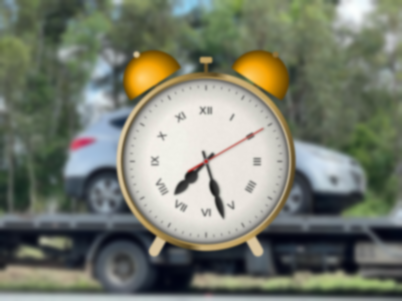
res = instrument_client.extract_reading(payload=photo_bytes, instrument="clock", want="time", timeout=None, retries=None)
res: 7:27:10
